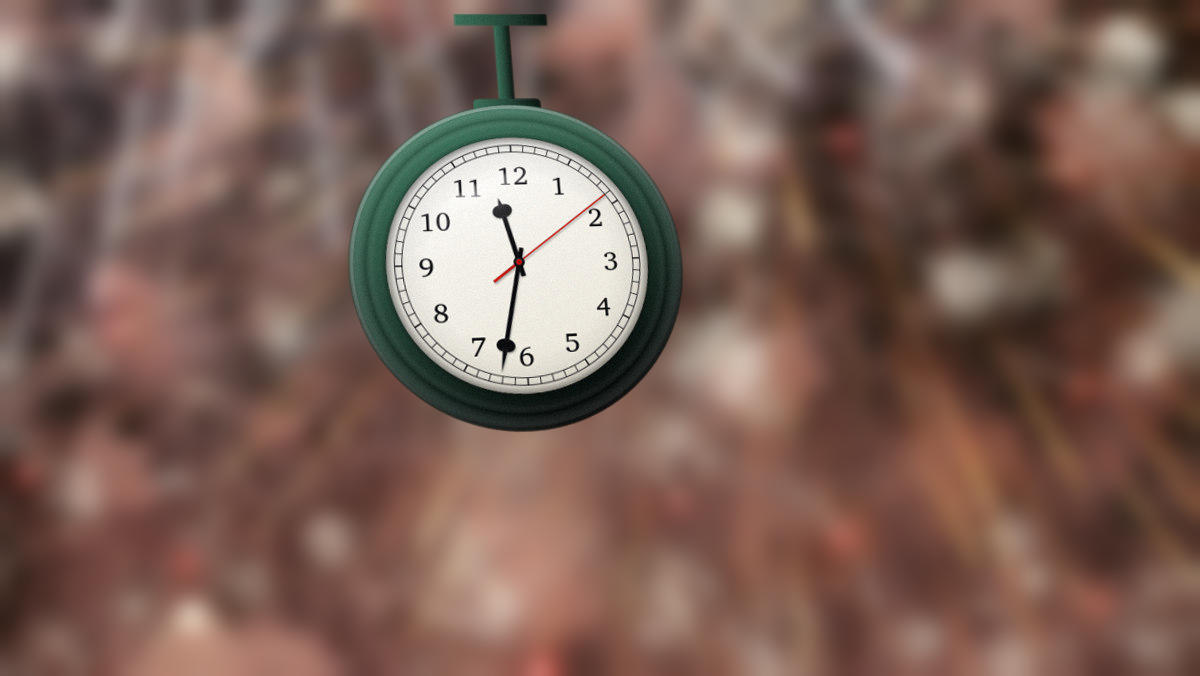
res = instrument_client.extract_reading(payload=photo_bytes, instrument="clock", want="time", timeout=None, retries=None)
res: 11:32:09
